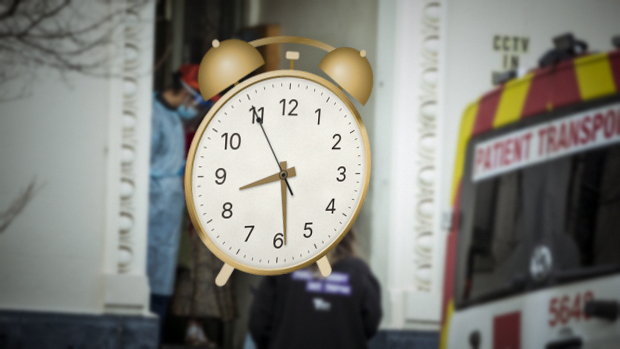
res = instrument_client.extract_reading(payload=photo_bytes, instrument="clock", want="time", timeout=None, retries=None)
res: 8:28:55
